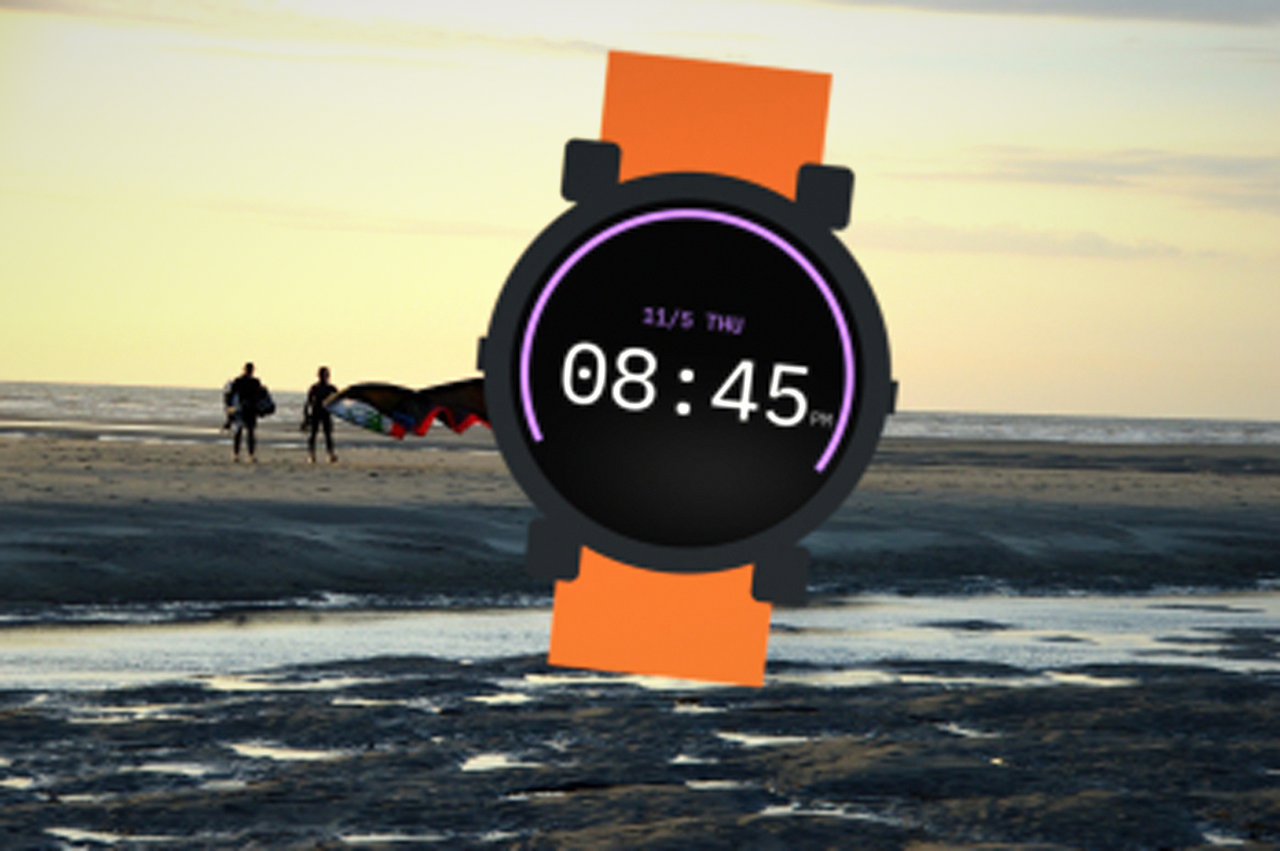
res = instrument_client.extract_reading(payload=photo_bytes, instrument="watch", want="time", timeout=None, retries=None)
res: 8:45
